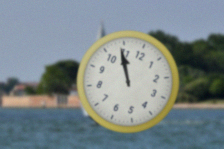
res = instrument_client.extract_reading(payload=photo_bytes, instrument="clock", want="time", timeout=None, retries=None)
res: 10:54
